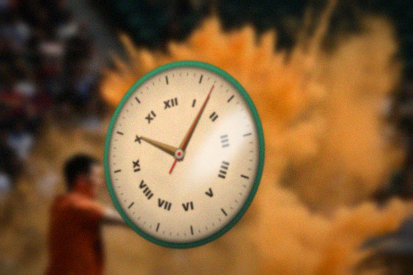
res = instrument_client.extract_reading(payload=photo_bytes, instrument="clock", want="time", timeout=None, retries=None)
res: 10:07:07
